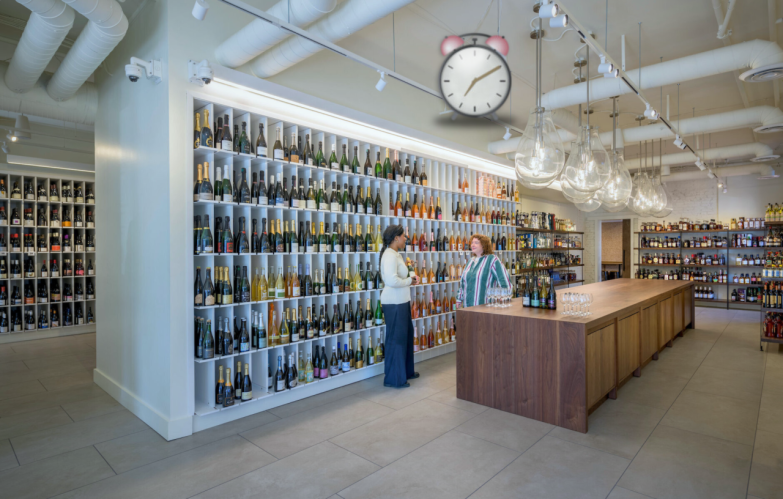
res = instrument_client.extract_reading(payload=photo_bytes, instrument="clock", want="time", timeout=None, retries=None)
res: 7:10
